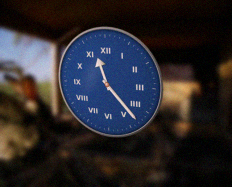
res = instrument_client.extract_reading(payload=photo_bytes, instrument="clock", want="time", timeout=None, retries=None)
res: 11:23
